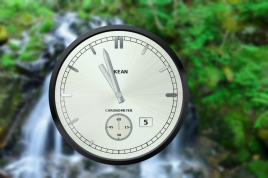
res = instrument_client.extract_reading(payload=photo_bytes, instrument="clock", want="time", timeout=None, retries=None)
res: 10:57
